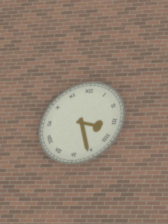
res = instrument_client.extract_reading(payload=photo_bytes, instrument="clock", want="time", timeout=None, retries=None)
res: 3:26
